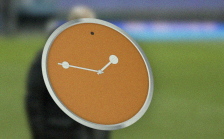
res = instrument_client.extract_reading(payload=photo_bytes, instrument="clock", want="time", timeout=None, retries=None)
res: 1:47
